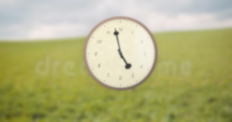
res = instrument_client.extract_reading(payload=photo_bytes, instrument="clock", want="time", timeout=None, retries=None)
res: 4:58
